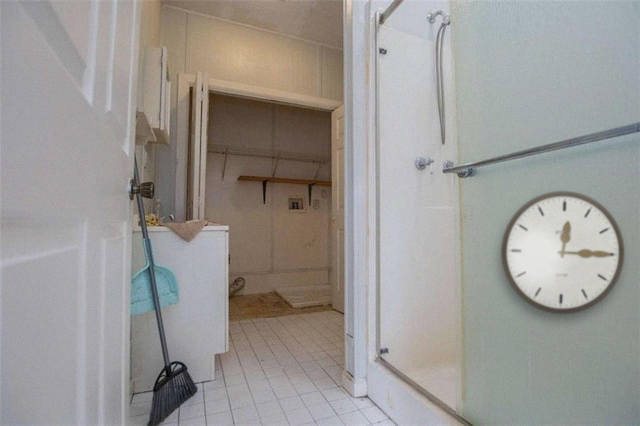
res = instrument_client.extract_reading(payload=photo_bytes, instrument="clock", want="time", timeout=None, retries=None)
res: 12:15
